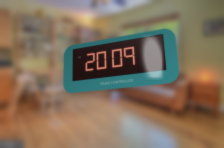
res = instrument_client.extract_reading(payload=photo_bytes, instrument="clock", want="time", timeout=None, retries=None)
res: 20:09
